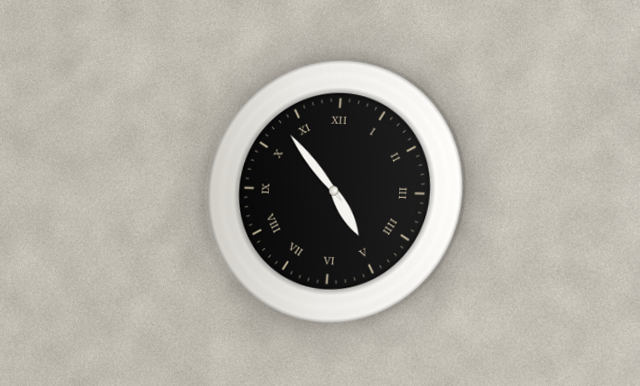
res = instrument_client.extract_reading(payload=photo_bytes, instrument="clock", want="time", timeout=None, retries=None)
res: 4:53
